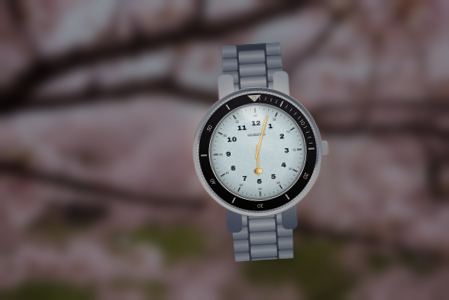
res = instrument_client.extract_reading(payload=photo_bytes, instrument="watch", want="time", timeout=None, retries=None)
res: 6:03
